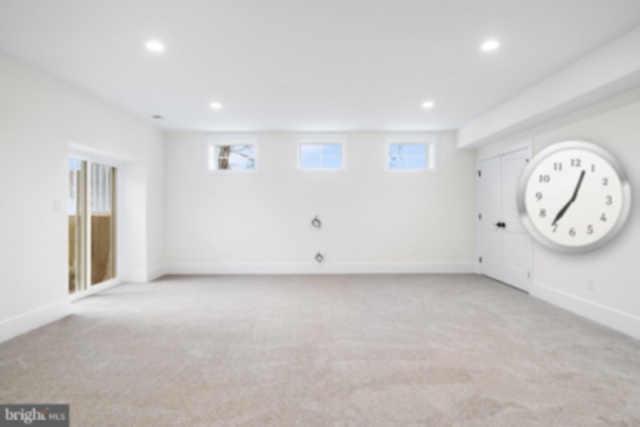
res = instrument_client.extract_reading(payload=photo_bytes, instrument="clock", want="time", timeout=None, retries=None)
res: 12:36
